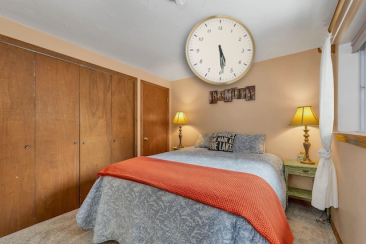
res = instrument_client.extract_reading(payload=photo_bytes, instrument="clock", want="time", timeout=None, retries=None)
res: 5:29
